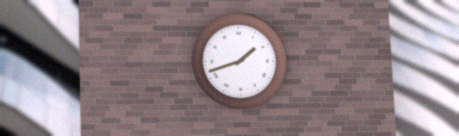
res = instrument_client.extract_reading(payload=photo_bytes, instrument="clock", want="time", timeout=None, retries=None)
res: 1:42
